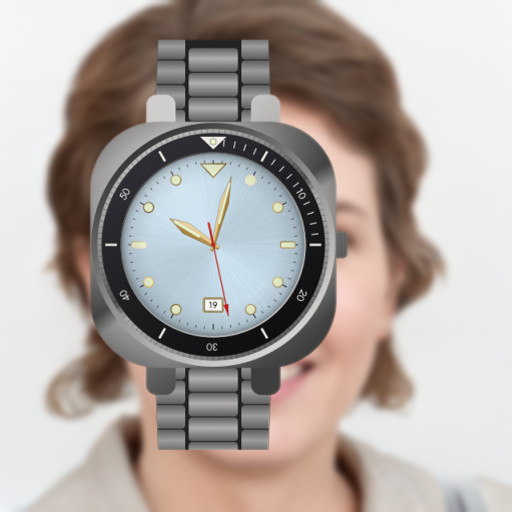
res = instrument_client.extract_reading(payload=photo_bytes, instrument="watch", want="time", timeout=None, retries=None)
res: 10:02:28
